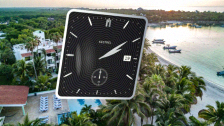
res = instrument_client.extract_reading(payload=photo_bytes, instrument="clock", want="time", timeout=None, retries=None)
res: 2:09
